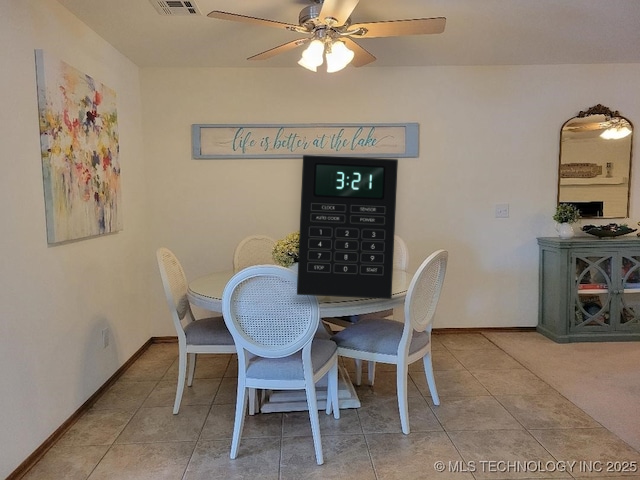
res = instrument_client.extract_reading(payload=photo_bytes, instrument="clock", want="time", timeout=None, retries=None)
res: 3:21
